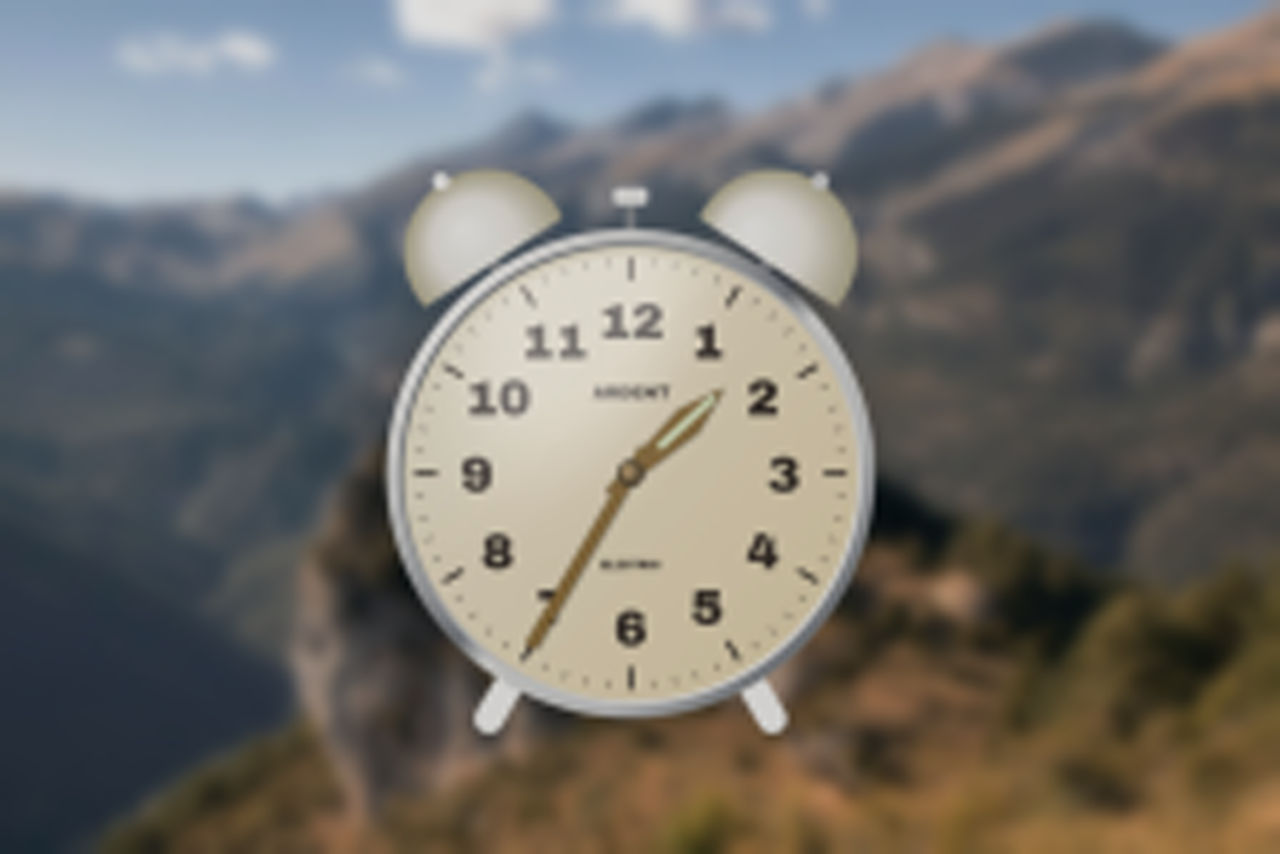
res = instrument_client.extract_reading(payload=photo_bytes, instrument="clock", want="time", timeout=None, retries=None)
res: 1:35
